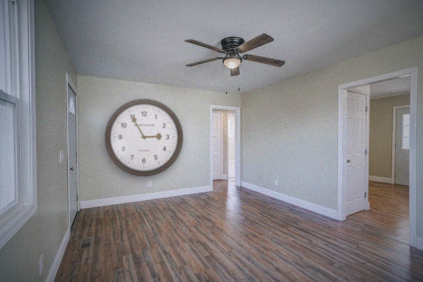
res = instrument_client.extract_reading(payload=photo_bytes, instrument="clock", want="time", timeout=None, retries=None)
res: 2:55
